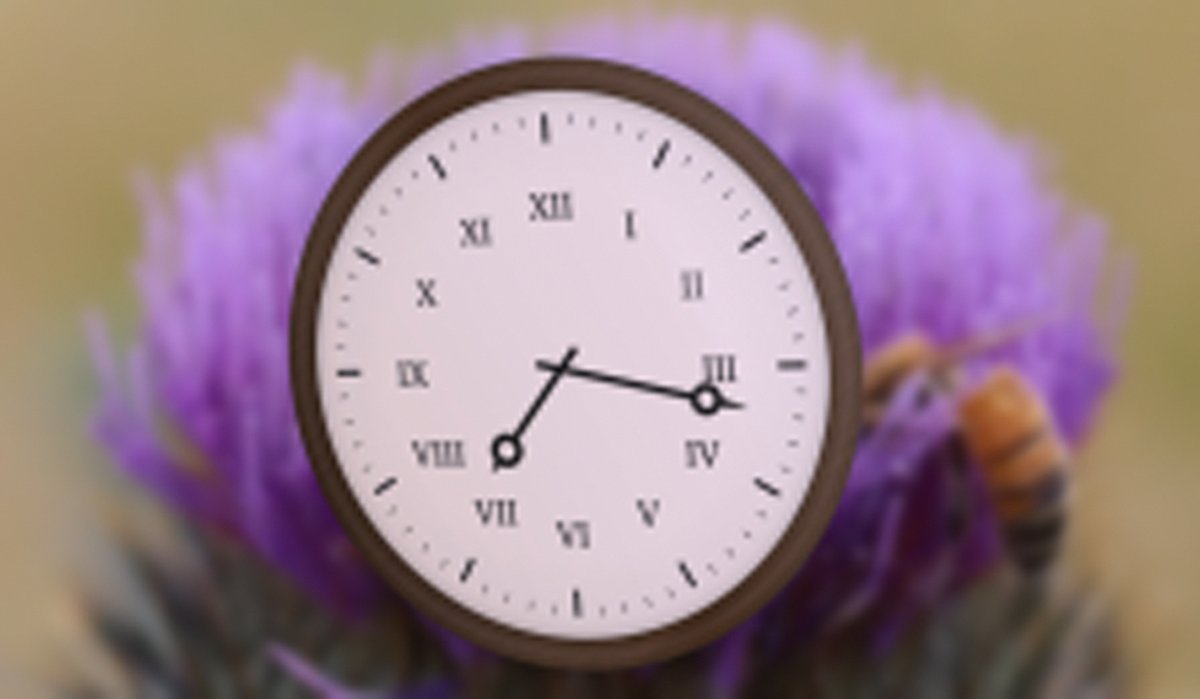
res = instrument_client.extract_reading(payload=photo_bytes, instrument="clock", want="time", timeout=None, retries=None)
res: 7:17
